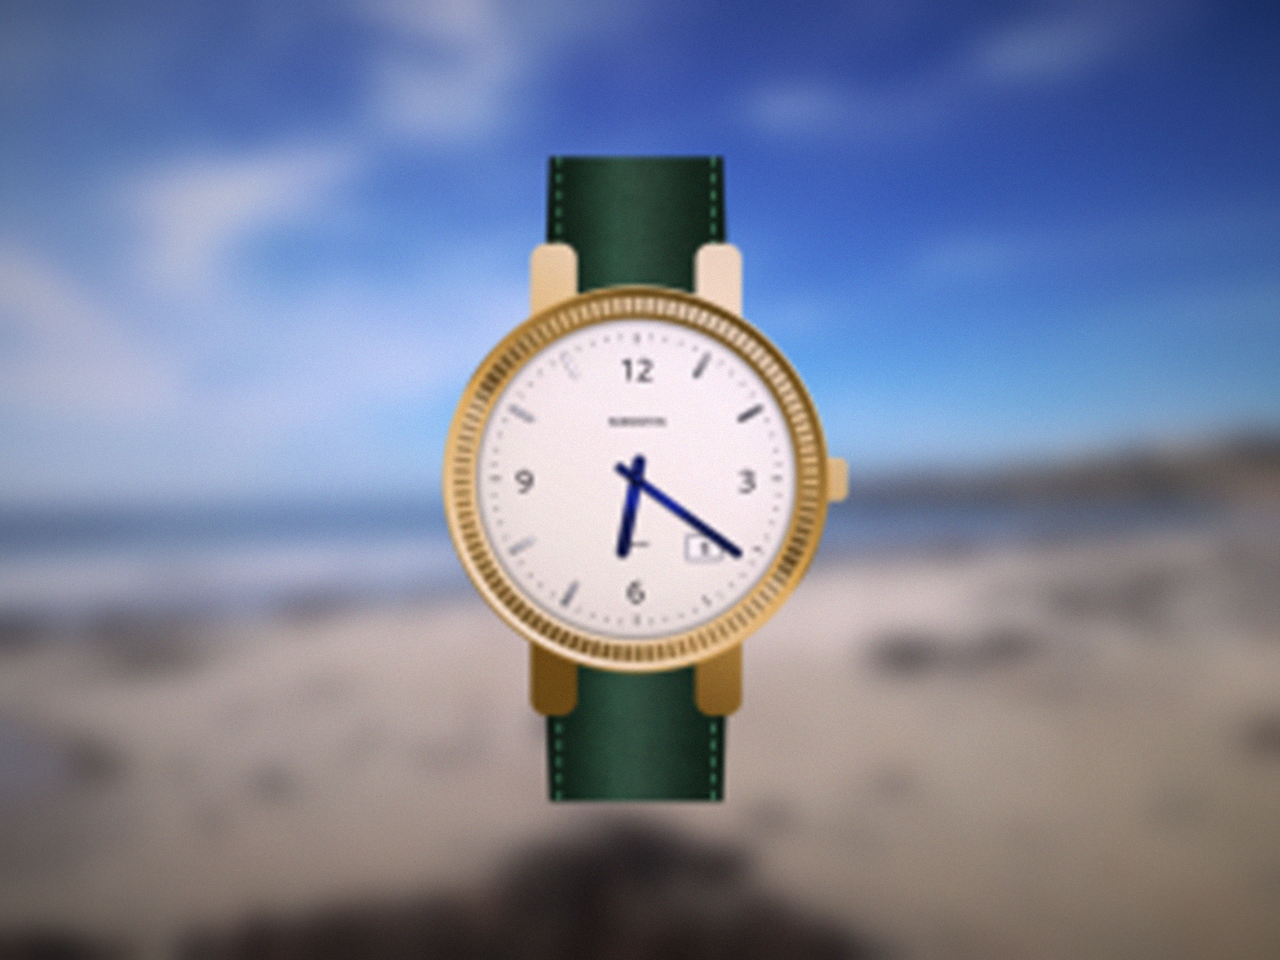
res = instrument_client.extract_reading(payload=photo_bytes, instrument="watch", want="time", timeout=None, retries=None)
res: 6:21
